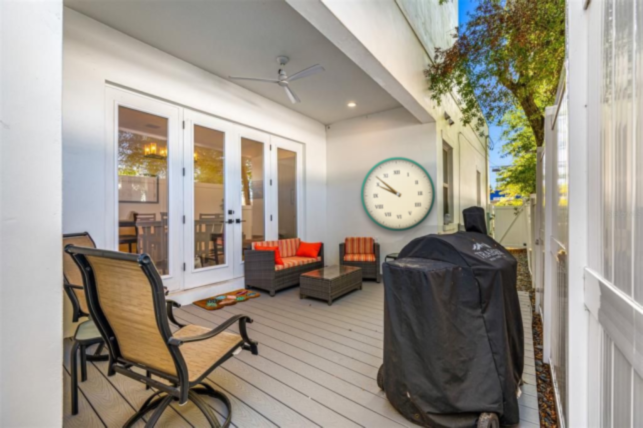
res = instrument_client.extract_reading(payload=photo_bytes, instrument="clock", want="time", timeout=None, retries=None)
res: 9:52
